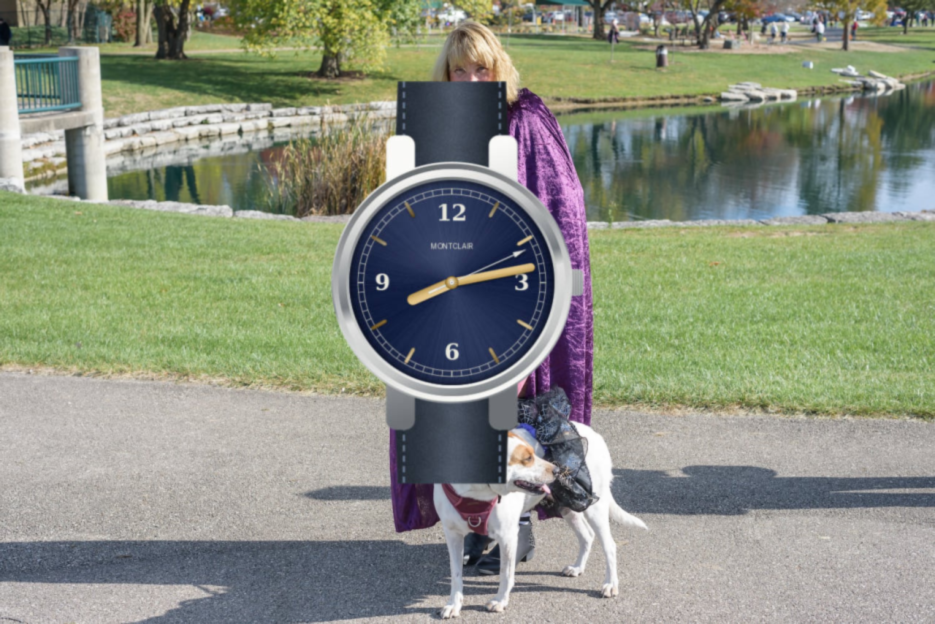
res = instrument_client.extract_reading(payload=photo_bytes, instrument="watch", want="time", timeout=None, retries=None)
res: 8:13:11
